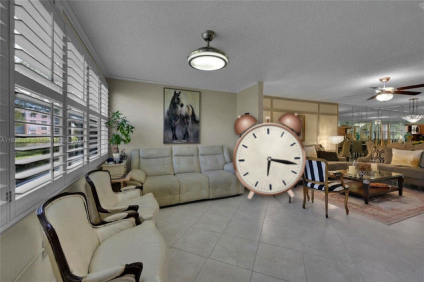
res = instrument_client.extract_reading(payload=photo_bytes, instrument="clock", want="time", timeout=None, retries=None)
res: 6:17
